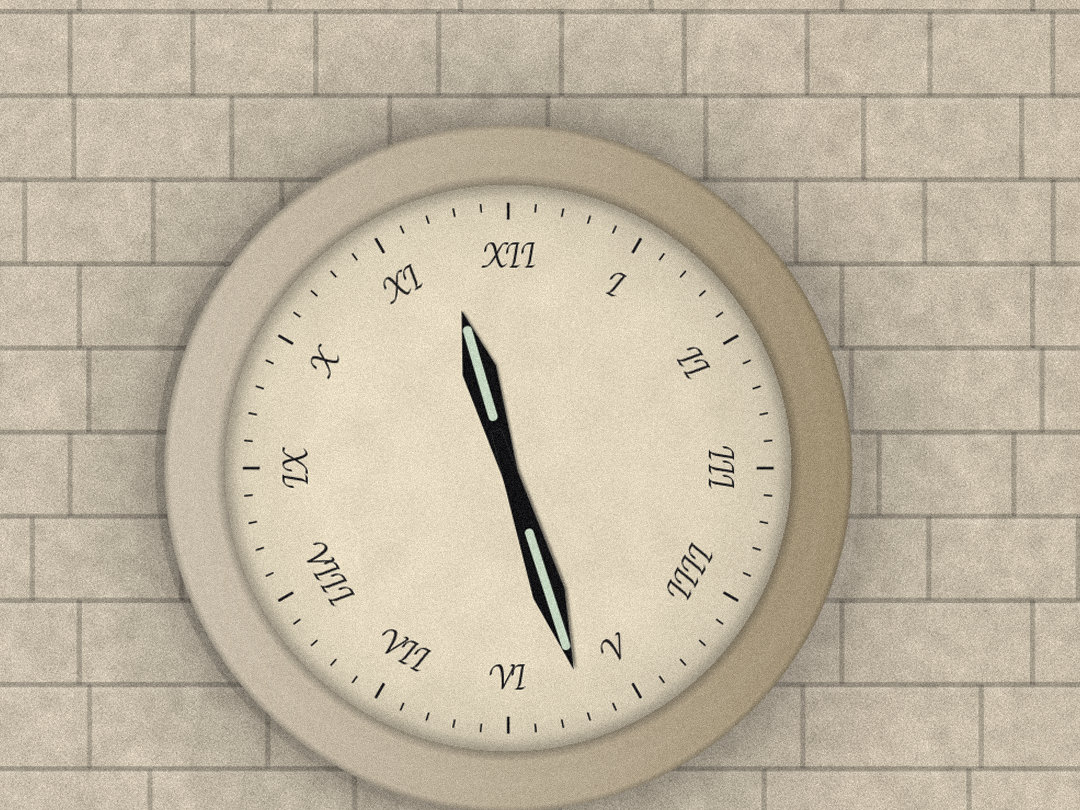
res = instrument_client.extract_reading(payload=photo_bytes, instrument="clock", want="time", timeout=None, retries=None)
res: 11:27
